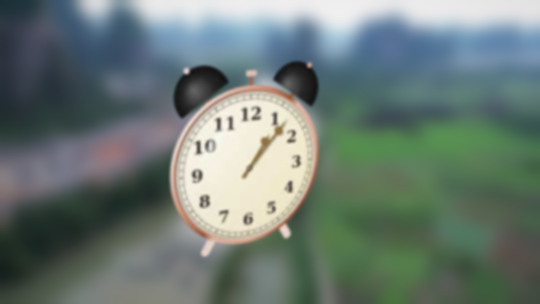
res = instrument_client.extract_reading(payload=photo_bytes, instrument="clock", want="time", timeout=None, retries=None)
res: 1:07
